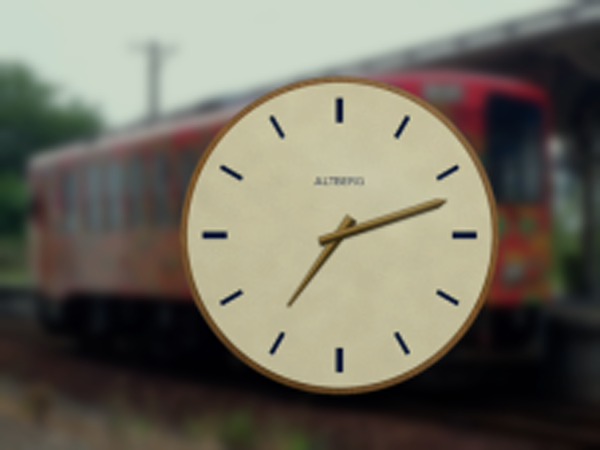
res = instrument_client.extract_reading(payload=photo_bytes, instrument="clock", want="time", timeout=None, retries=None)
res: 7:12
